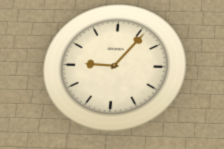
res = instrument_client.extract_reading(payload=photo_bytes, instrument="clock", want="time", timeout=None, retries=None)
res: 9:06
